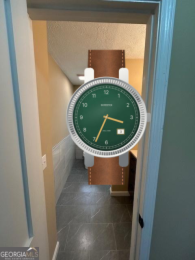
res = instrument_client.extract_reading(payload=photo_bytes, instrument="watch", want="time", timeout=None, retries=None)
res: 3:34
